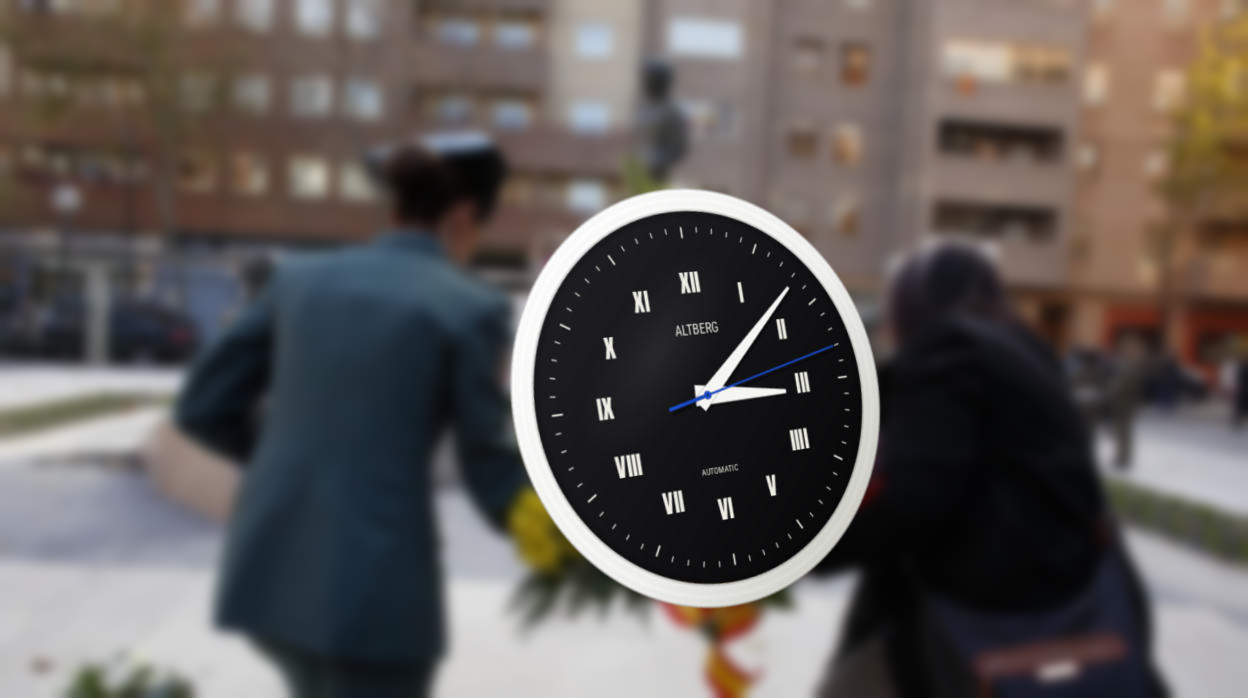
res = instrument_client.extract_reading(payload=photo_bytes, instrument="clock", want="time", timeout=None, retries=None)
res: 3:08:13
